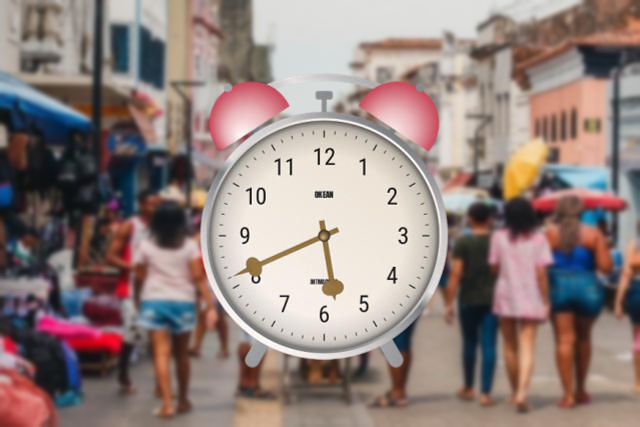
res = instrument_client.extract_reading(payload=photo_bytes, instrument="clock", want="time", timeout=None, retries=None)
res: 5:41
